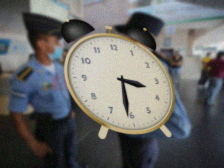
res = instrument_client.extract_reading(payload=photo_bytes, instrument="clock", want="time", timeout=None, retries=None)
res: 3:31
